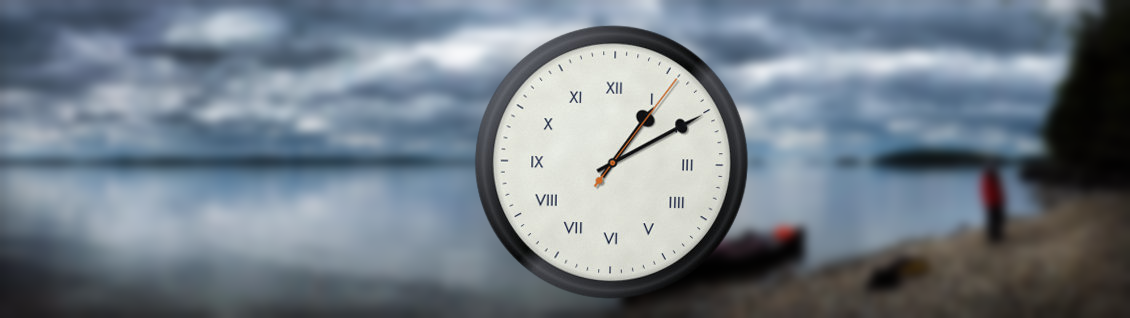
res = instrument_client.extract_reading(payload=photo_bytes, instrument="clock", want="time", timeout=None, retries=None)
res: 1:10:06
